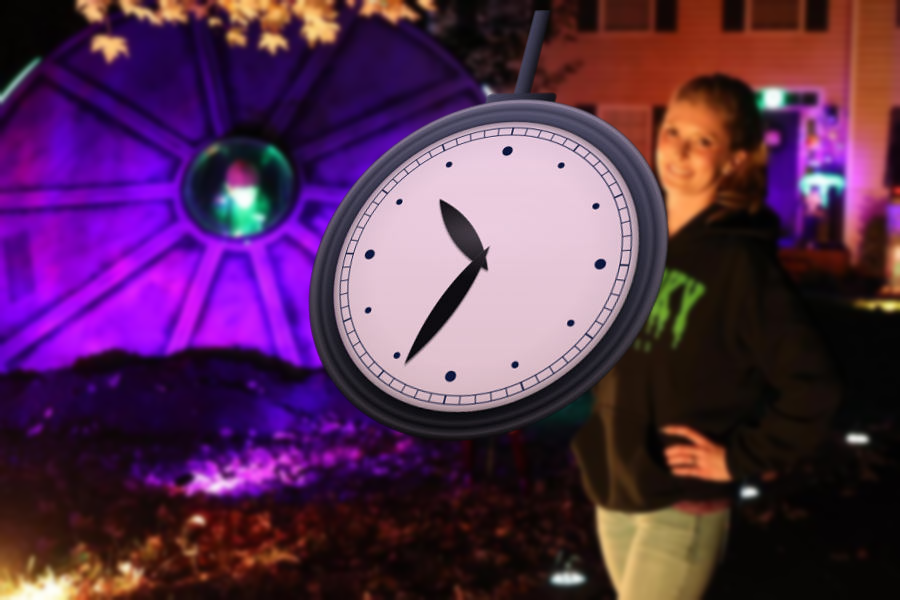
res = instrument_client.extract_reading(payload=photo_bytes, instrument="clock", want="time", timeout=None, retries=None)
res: 10:34
